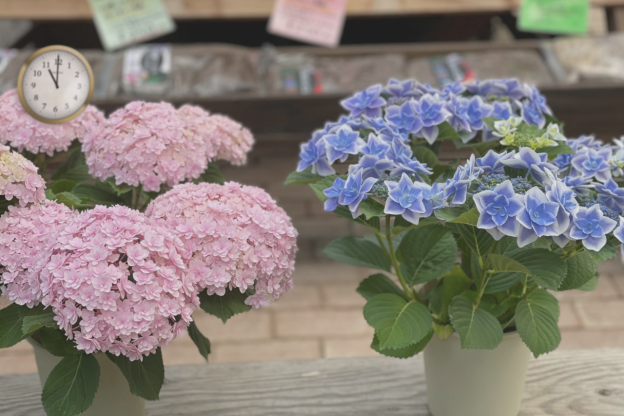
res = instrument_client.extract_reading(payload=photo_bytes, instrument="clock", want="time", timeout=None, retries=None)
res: 11:00
